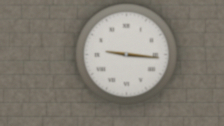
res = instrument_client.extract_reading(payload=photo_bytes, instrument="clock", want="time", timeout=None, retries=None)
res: 9:16
